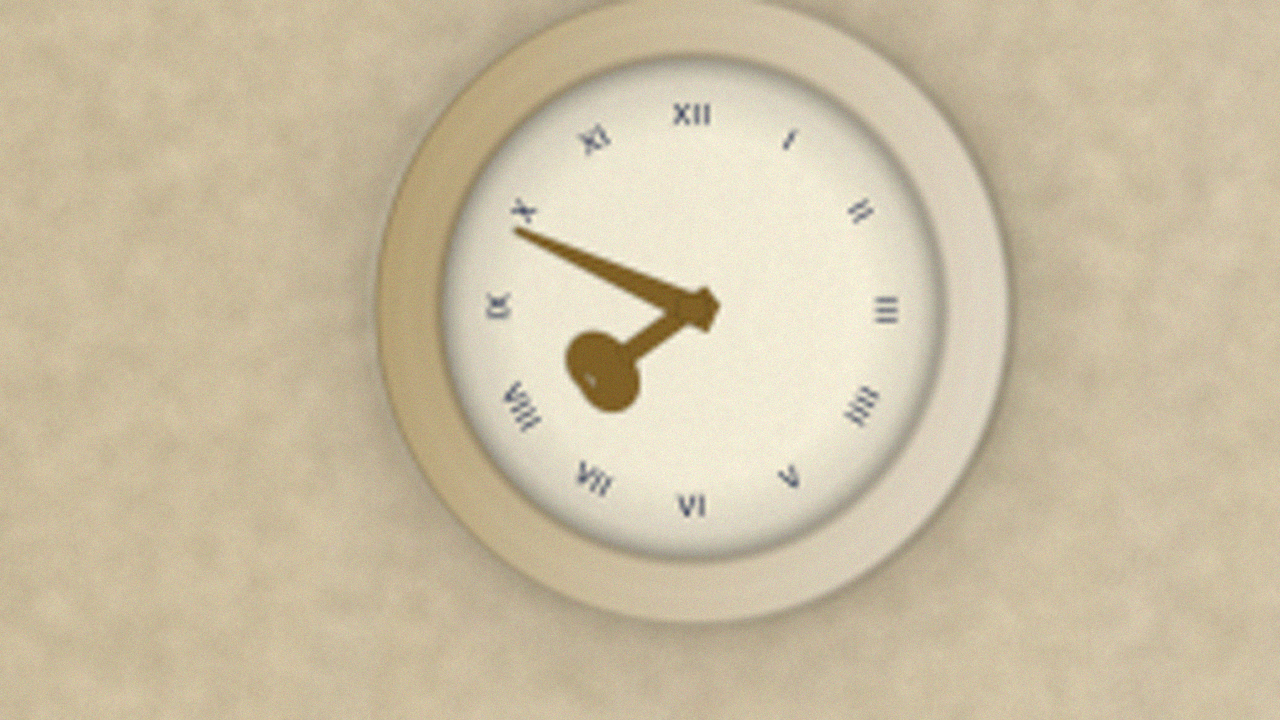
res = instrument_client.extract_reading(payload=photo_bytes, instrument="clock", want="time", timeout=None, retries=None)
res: 7:49
